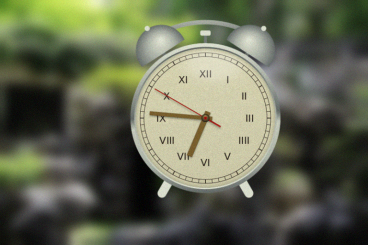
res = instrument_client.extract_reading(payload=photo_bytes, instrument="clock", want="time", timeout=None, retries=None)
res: 6:45:50
